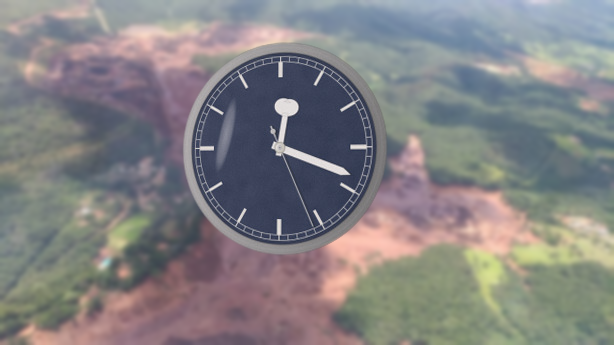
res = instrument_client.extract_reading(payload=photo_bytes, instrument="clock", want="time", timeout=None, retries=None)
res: 12:18:26
